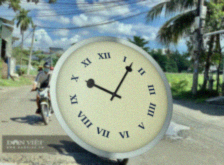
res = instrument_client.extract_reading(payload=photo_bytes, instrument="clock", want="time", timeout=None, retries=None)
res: 10:07
